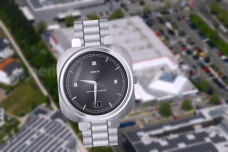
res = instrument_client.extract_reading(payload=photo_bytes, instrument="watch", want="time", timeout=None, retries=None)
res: 9:31
